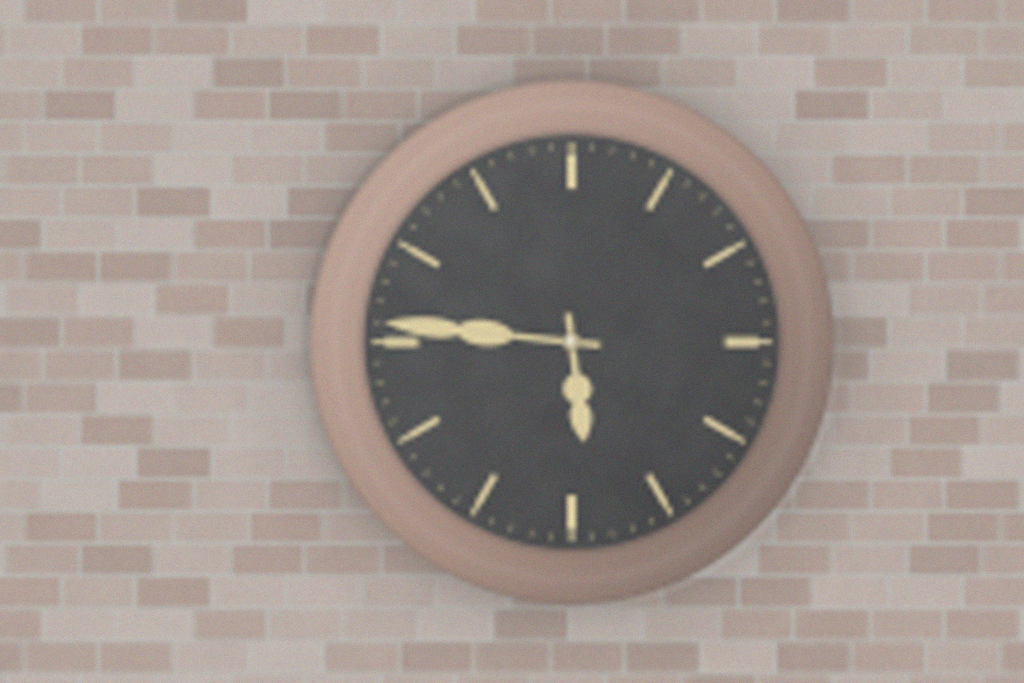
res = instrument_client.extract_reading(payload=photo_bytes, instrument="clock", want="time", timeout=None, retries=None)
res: 5:46
